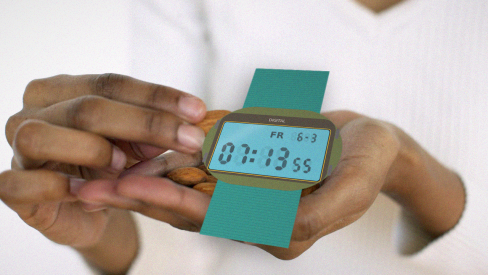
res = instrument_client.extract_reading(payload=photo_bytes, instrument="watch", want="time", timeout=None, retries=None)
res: 7:13:55
